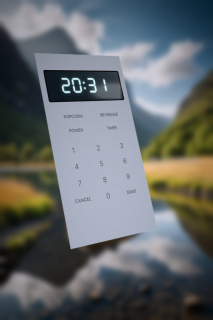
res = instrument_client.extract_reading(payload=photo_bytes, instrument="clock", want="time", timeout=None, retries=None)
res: 20:31
